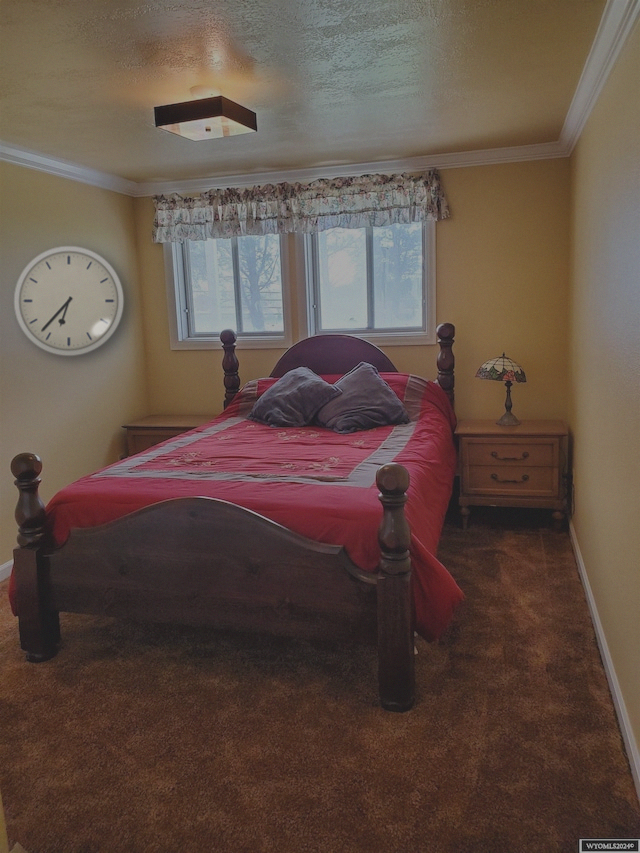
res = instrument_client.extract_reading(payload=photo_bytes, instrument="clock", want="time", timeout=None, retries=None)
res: 6:37
